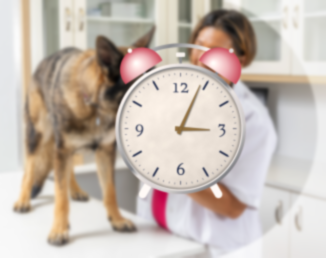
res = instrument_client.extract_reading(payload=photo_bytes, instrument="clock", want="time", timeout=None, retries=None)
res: 3:04
